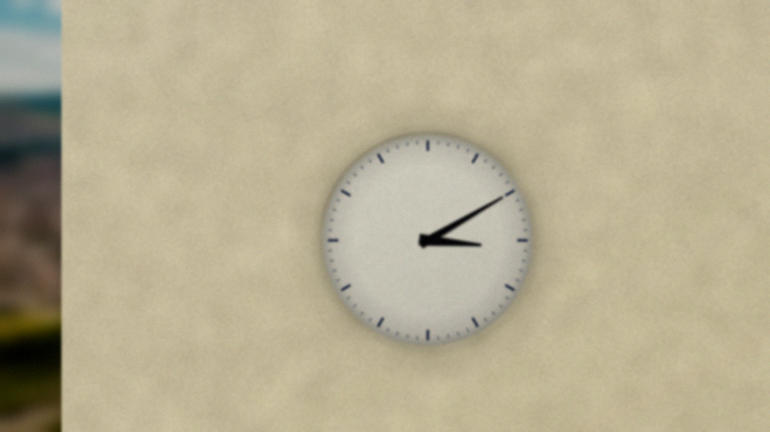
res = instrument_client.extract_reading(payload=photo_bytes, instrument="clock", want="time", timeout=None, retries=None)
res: 3:10
